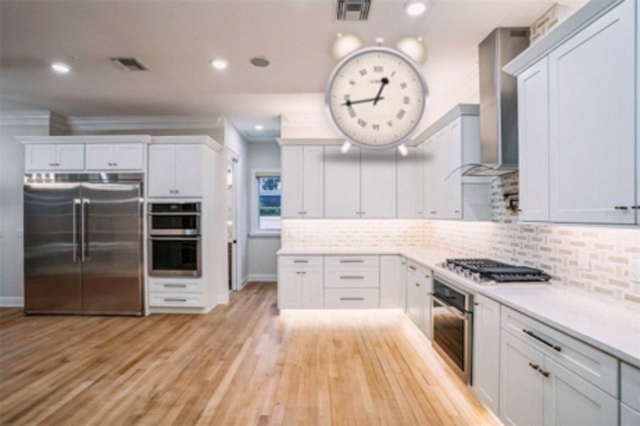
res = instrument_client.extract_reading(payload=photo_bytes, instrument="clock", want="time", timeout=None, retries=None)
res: 12:43
